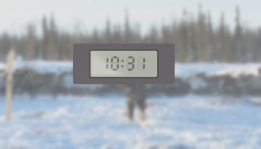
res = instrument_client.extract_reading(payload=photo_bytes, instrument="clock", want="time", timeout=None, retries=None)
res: 10:31
